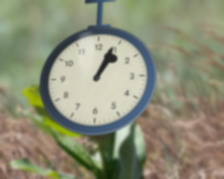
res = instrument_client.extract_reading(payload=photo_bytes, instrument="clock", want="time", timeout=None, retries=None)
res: 1:04
